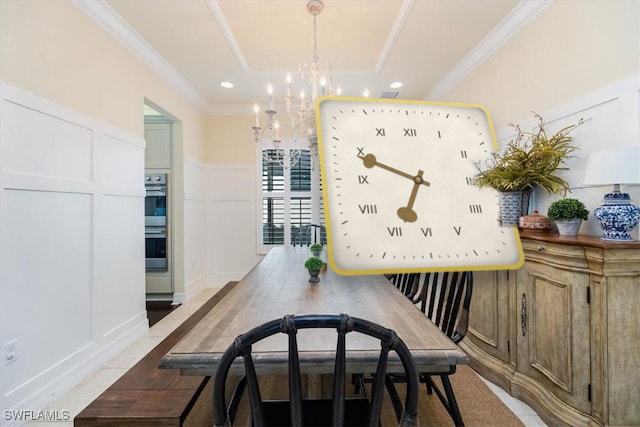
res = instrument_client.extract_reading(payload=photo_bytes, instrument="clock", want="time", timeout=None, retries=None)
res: 6:49
